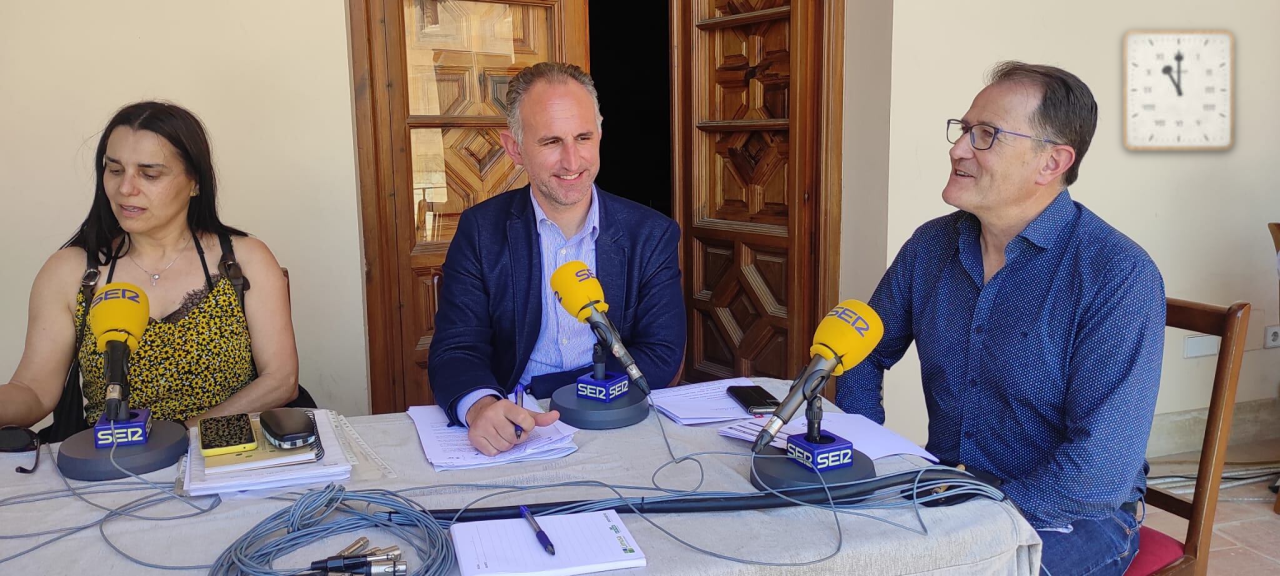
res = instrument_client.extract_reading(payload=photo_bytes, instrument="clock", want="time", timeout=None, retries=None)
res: 11:00
